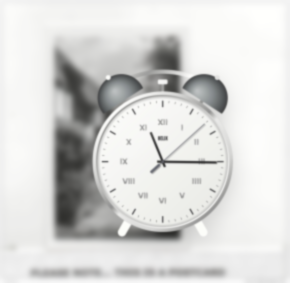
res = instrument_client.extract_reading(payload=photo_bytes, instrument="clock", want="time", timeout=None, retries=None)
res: 11:15:08
